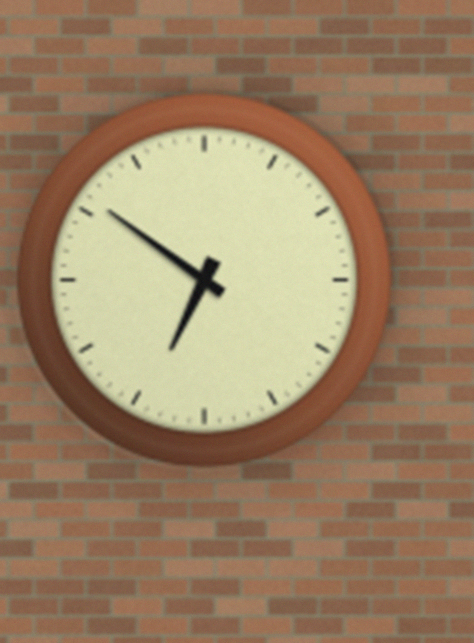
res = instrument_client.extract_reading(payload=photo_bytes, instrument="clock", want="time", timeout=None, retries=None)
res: 6:51
